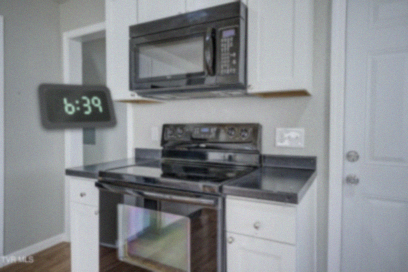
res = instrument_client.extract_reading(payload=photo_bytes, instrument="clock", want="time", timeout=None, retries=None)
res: 6:39
